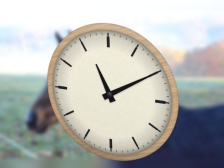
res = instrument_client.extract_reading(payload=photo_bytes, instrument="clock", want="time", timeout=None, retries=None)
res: 11:10
